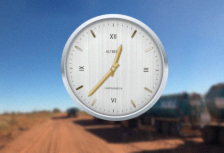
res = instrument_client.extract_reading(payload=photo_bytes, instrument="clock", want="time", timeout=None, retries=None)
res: 12:37
